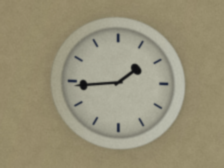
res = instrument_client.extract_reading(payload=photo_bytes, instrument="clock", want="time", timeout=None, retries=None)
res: 1:44
